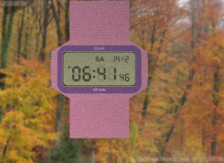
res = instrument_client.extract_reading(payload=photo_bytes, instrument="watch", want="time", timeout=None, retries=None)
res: 6:41:46
